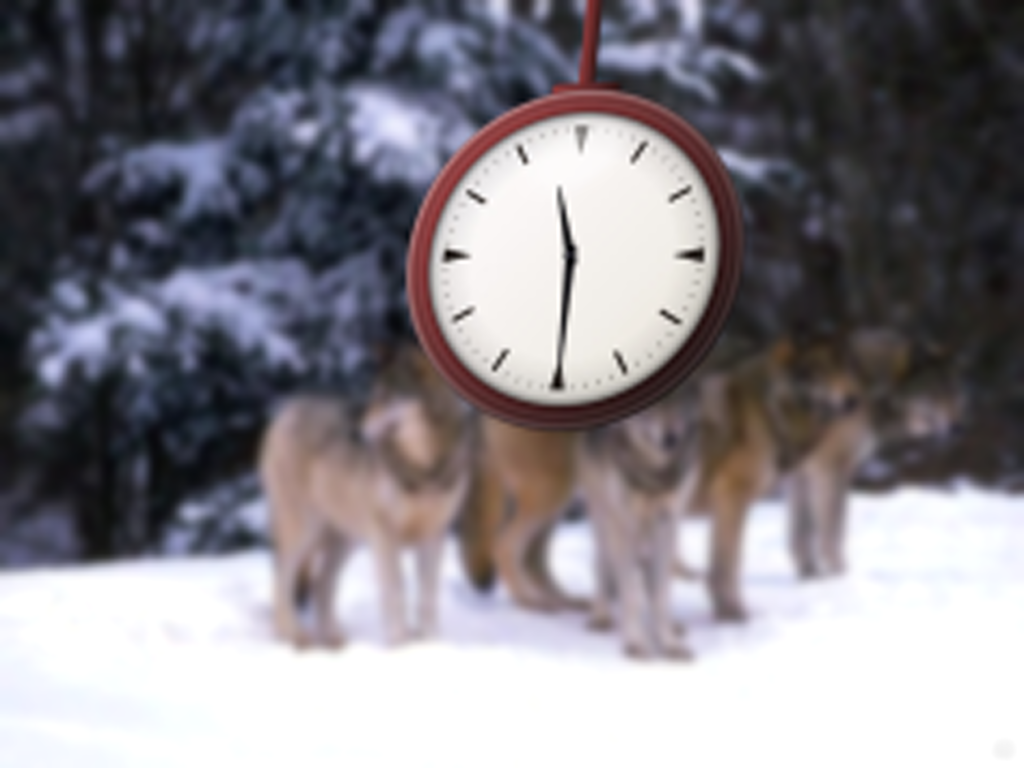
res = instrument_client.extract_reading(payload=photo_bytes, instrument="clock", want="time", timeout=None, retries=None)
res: 11:30
